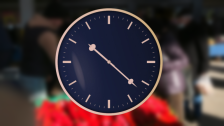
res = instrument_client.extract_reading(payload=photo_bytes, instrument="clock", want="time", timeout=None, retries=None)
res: 10:22
